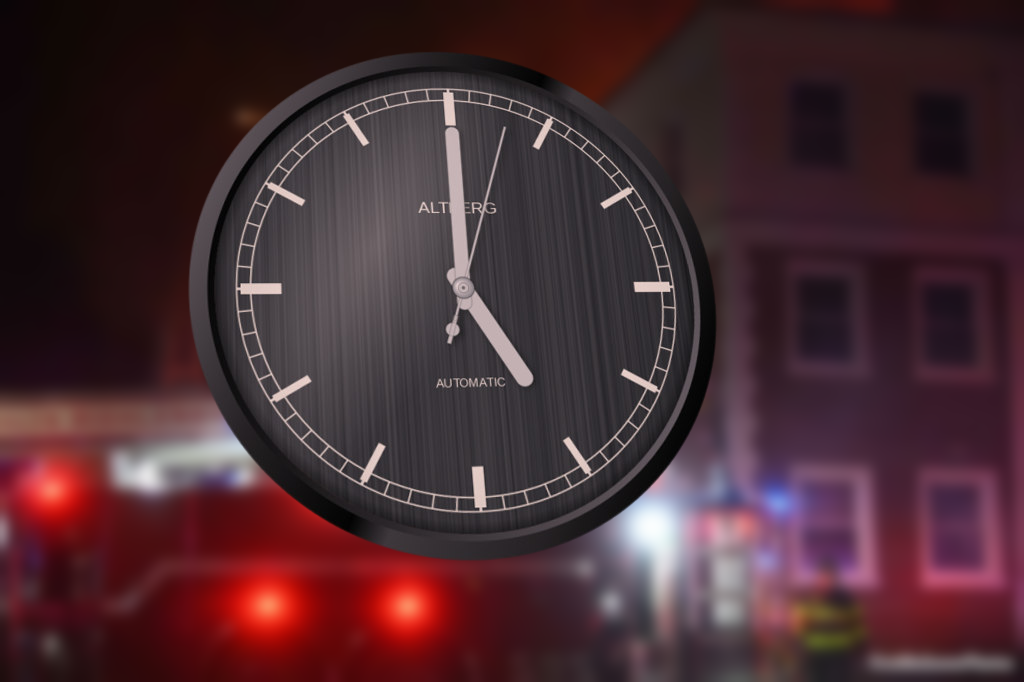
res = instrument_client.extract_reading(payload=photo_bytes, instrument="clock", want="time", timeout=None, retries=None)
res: 5:00:03
